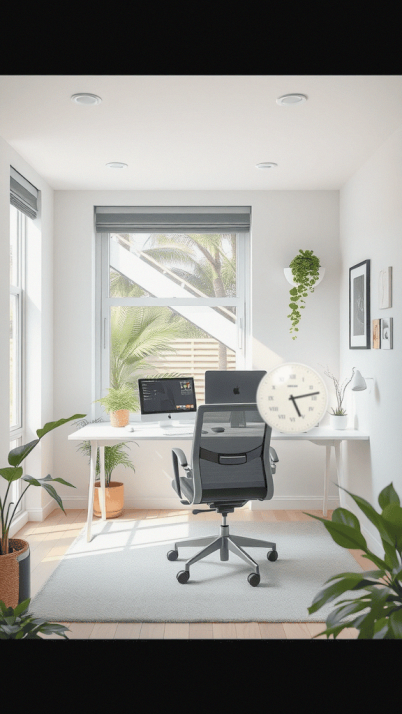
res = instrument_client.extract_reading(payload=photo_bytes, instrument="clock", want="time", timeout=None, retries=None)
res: 5:13
